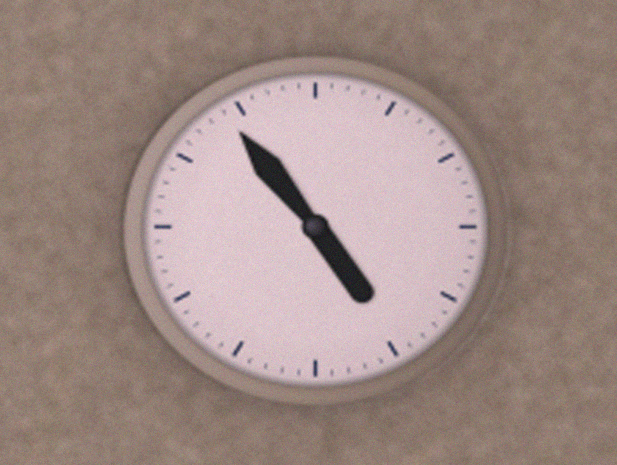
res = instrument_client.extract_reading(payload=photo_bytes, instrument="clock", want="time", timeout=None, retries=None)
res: 4:54
